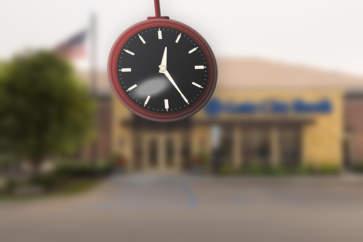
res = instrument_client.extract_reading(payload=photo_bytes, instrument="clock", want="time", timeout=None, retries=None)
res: 12:25
